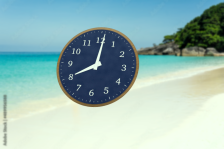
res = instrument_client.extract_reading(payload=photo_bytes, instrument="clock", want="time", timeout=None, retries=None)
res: 8:01
